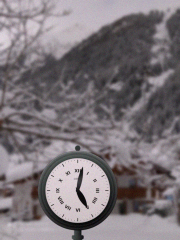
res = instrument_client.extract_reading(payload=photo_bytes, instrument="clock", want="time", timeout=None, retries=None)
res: 5:02
